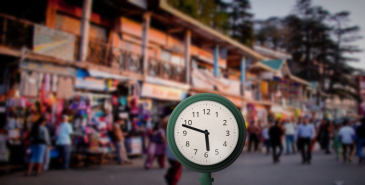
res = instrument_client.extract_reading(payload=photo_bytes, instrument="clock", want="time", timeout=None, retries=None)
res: 5:48
